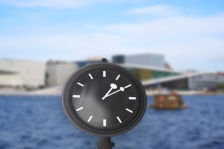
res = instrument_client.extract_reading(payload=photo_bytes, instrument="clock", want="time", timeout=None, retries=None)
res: 1:10
